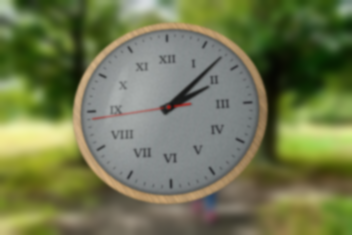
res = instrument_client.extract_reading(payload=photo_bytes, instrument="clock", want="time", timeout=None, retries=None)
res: 2:07:44
